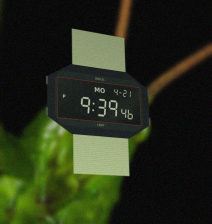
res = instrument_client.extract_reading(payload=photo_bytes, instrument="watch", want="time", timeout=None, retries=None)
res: 9:39:46
